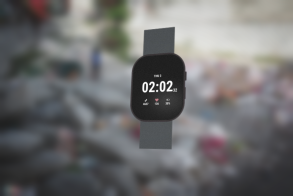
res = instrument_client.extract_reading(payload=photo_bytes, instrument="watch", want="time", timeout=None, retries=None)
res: 2:02
